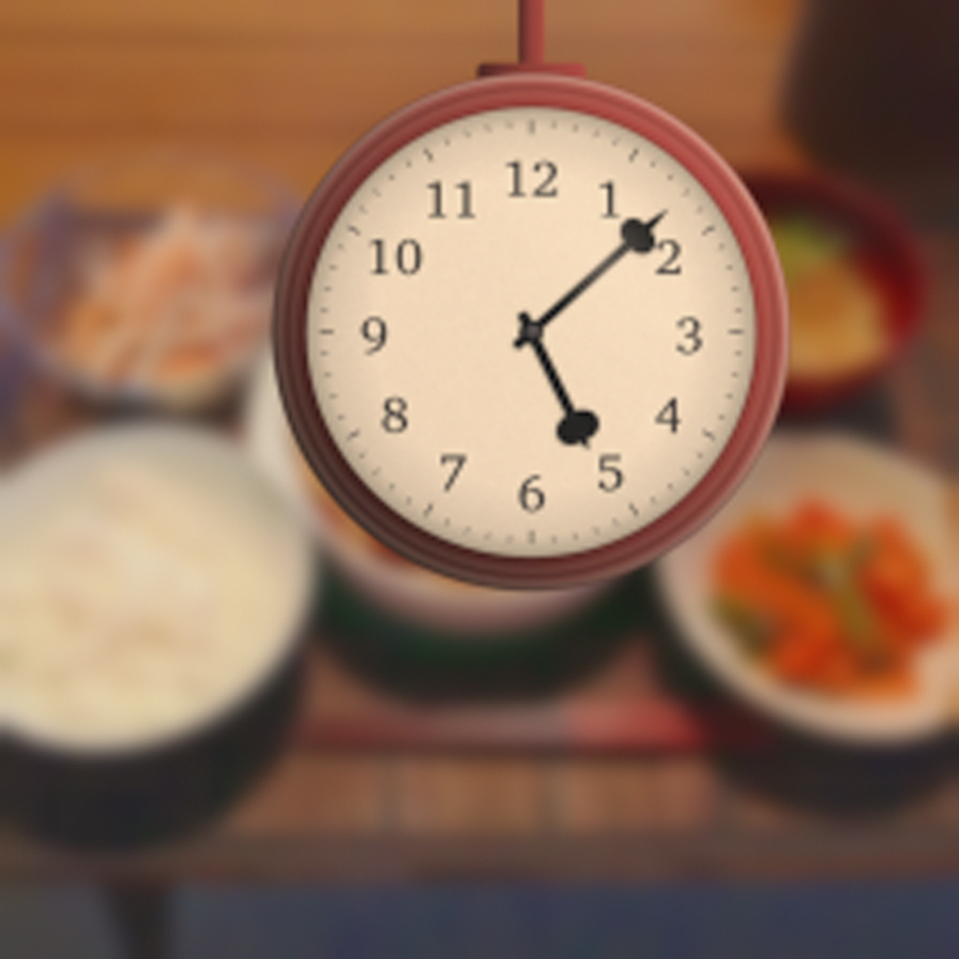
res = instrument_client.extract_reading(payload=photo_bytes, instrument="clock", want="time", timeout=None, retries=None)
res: 5:08
